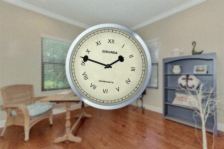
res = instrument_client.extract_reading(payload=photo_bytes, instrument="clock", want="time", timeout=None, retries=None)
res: 1:47
